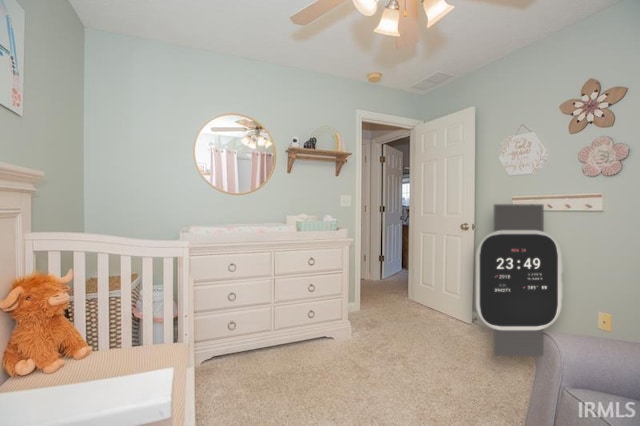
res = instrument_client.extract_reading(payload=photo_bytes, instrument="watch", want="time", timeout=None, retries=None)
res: 23:49
